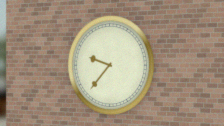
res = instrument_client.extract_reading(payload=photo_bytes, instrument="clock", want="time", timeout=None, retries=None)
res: 9:37
